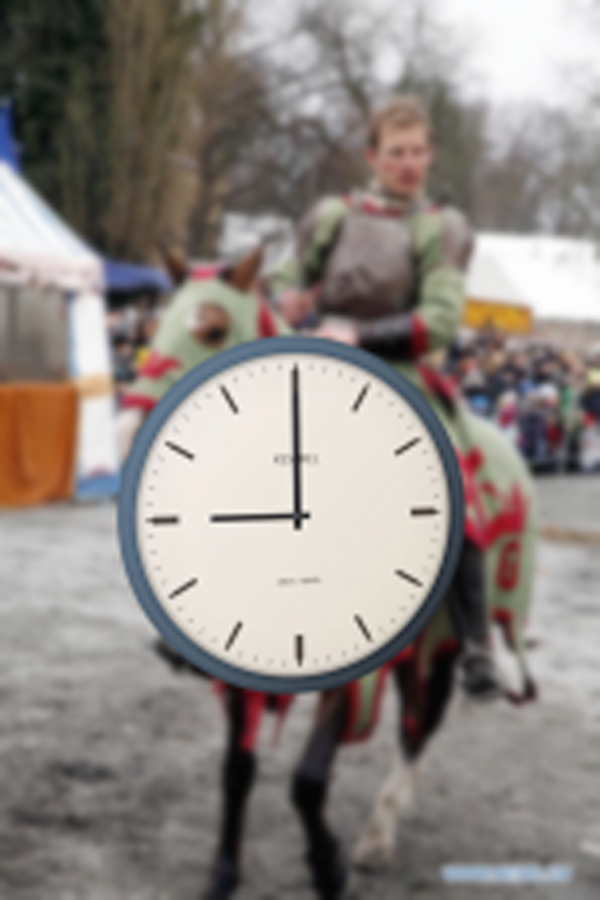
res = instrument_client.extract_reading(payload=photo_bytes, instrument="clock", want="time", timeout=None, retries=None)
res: 9:00
